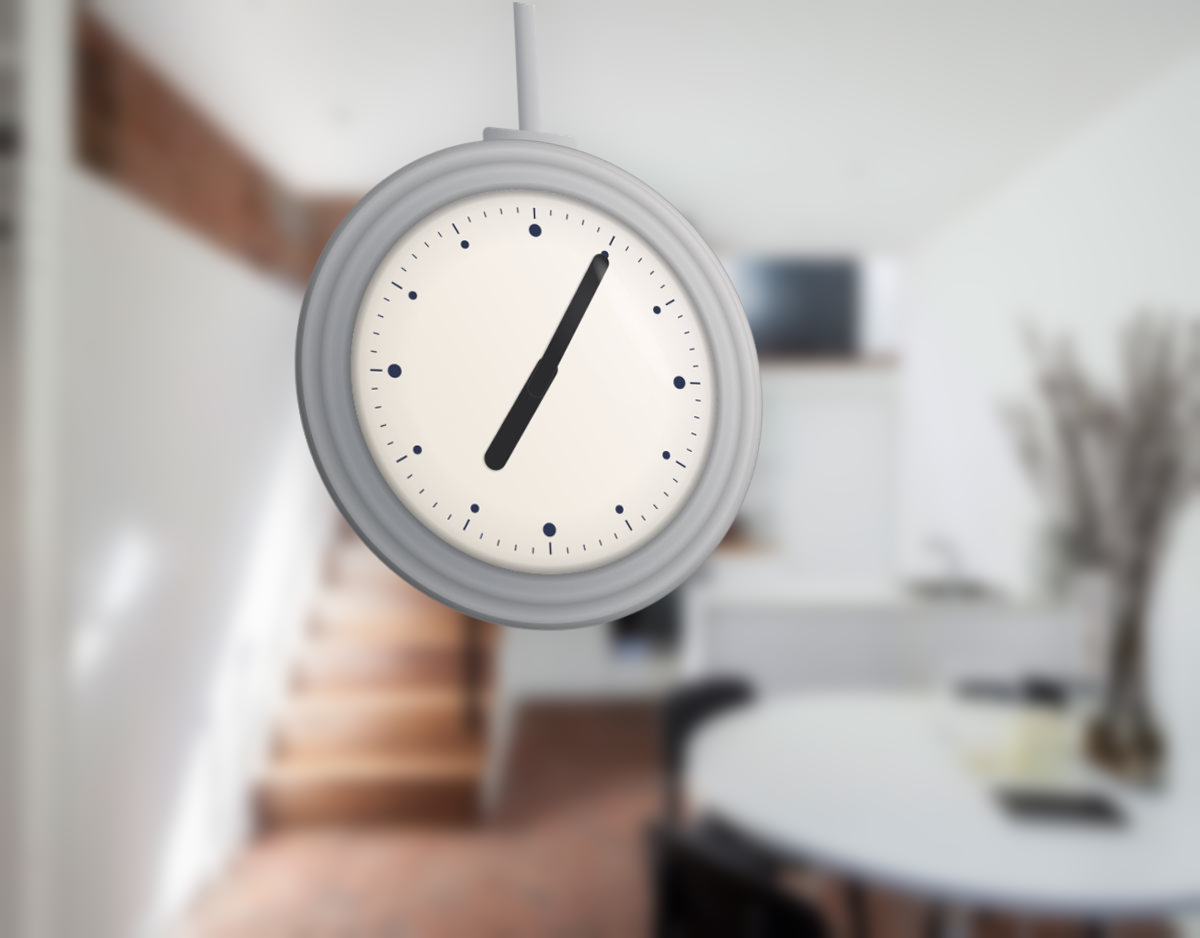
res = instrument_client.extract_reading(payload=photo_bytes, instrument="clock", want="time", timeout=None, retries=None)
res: 7:05
